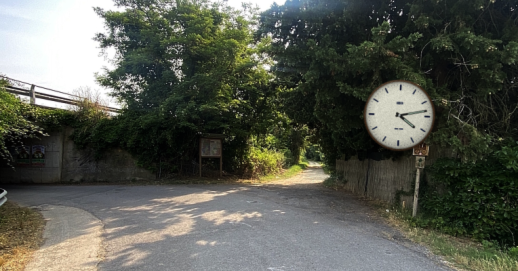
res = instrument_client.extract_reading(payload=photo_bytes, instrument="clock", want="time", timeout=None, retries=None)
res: 4:13
